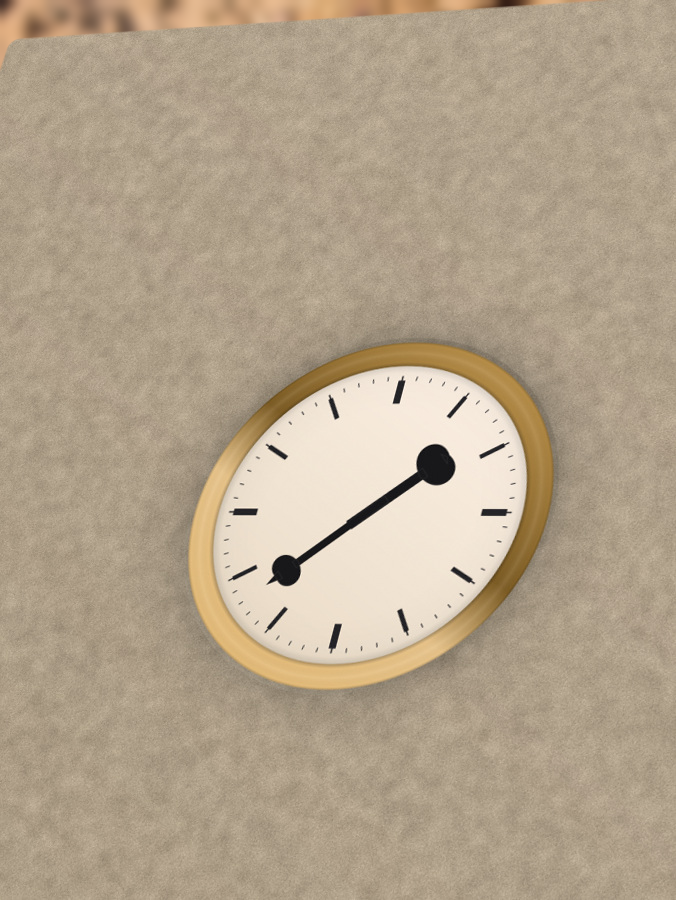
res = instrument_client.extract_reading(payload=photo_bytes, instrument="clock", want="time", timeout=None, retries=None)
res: 1:38
